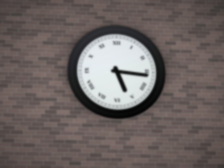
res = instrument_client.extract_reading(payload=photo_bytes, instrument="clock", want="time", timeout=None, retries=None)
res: 5:16
